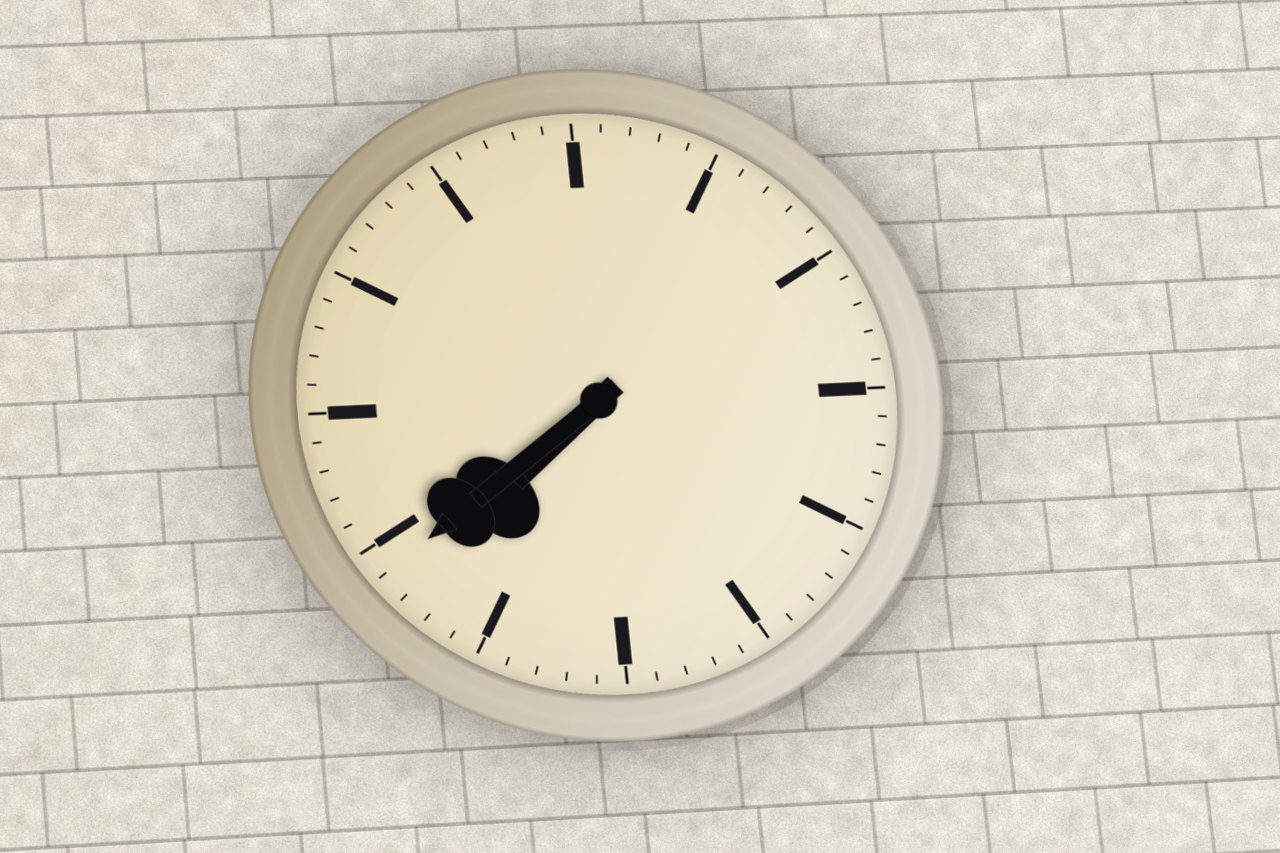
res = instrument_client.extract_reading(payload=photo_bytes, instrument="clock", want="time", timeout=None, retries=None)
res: 7:39
